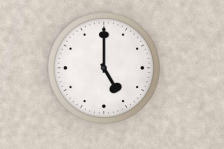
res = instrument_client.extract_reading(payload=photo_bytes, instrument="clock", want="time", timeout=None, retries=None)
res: 5:00
